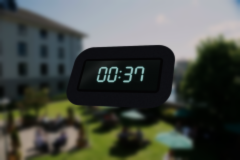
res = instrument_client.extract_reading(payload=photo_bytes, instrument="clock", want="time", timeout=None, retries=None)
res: 0:37
